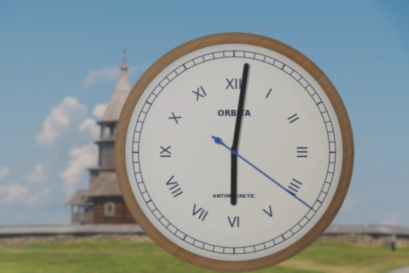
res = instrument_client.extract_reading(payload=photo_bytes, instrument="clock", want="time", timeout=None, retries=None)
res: 6:01:21
